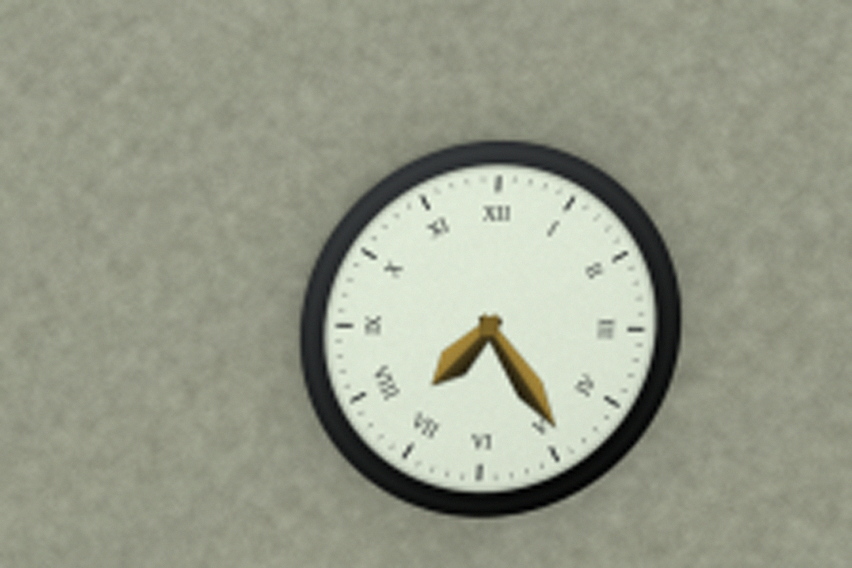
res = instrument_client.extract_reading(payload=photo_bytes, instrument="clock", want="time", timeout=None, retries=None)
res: 7:24
